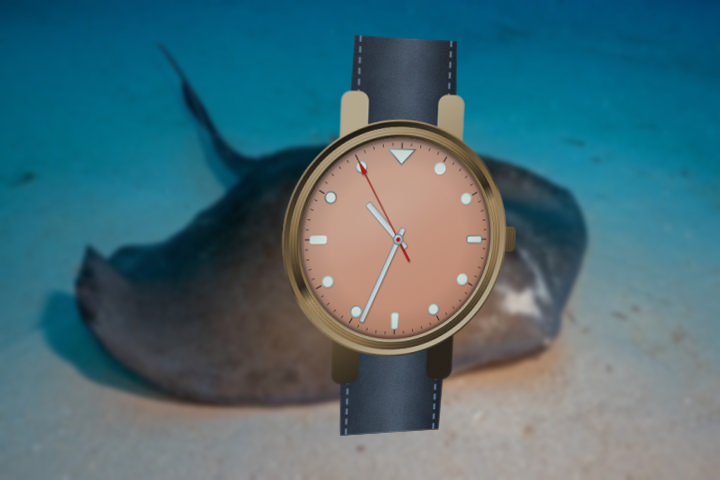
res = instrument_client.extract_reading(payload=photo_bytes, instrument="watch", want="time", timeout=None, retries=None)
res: 10:33:55
